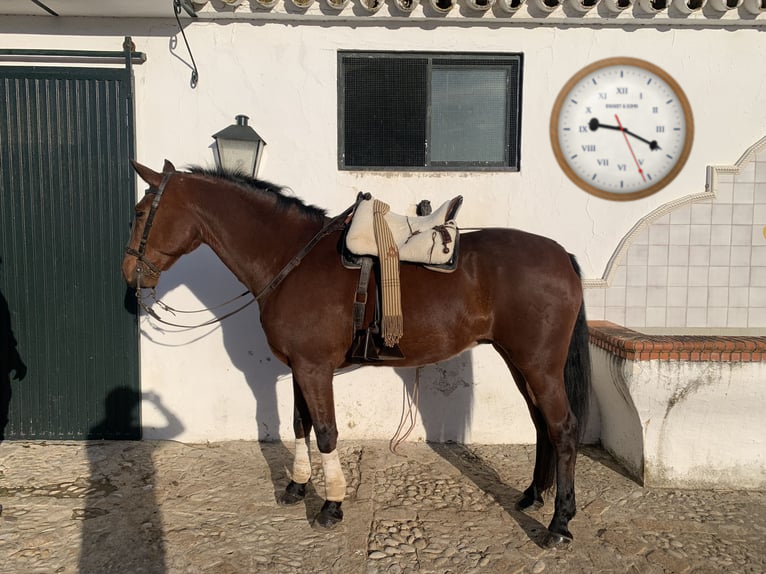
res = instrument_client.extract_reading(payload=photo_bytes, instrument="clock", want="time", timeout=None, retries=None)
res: 9:19:26
